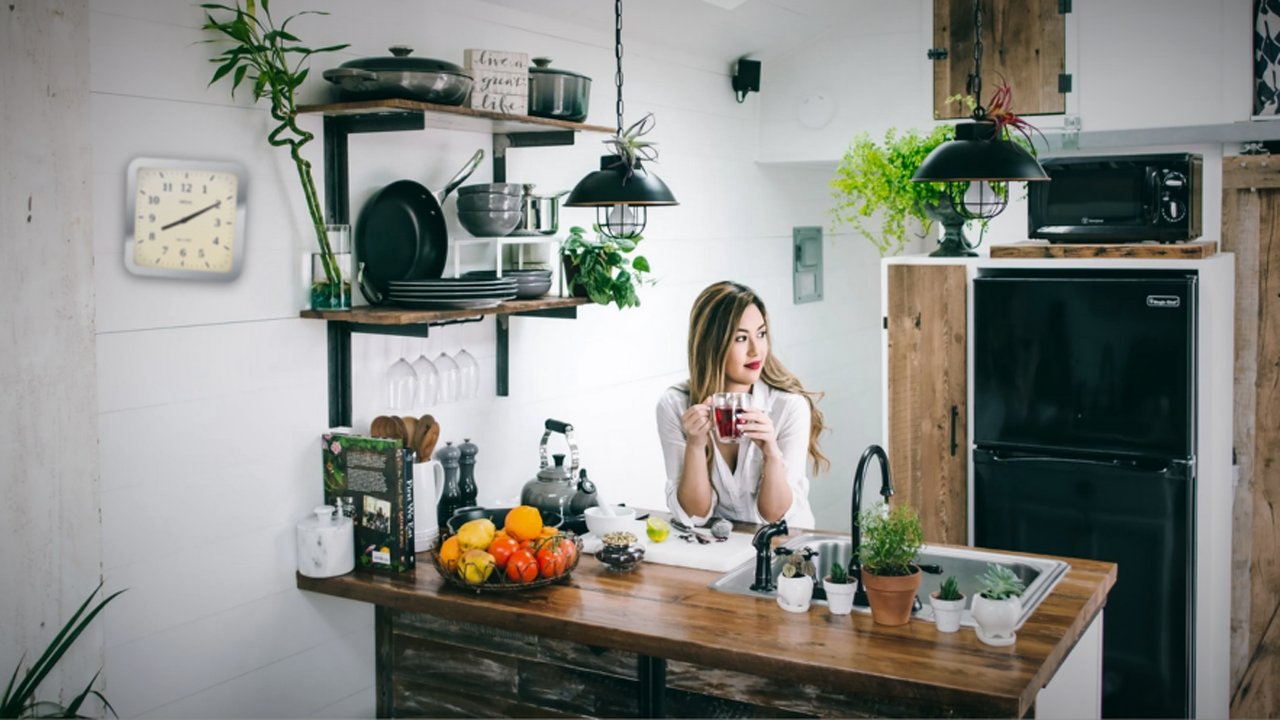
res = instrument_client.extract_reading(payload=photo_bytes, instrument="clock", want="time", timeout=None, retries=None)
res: 8:10
